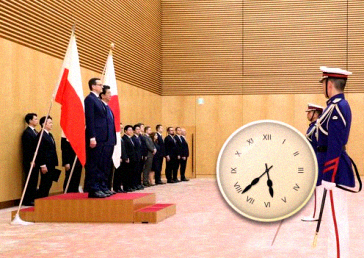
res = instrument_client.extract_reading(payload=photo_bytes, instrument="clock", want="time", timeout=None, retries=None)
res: 5:38
